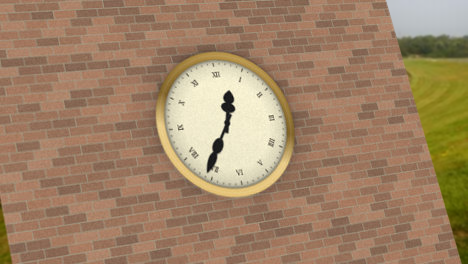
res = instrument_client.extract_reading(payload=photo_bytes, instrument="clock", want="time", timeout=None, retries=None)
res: 12:36
